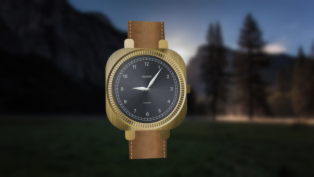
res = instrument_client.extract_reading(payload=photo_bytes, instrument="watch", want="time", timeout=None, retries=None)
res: 9:06
